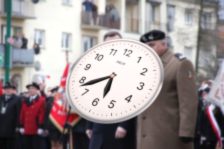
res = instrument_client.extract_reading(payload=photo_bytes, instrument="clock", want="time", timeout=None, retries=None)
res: 5:38
